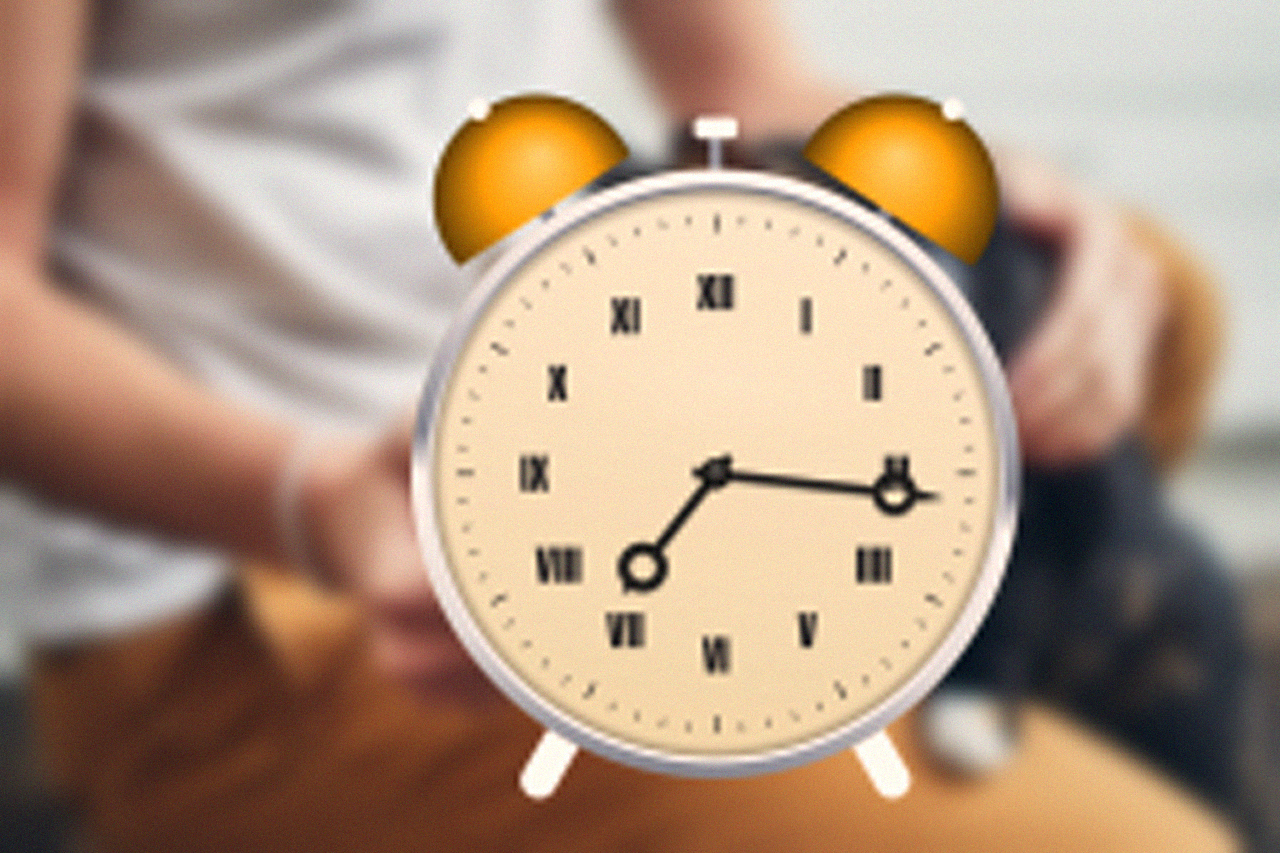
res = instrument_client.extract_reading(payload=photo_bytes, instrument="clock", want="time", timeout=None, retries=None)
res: 7:16
